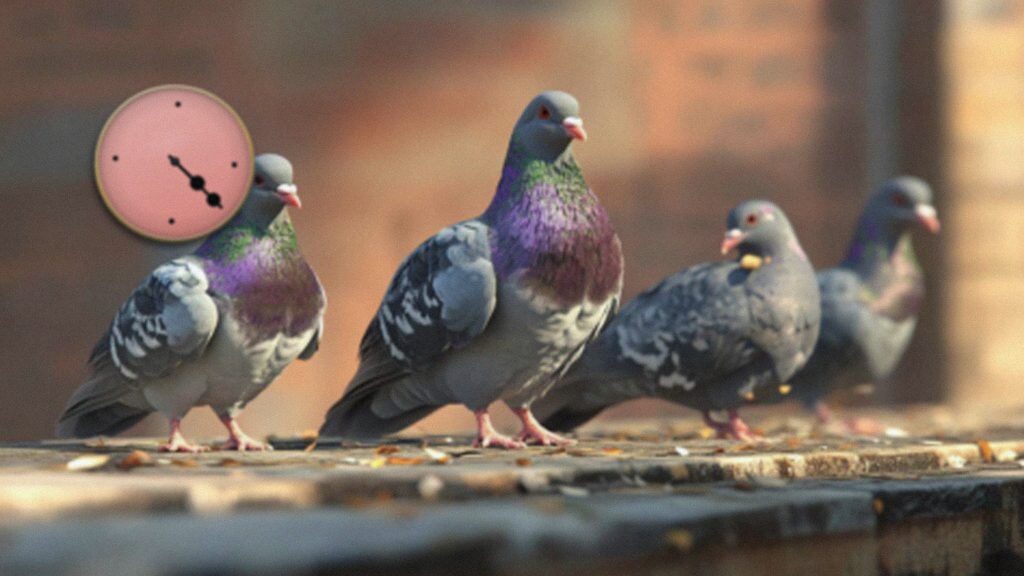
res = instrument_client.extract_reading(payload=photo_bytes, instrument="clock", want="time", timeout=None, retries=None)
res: 4:22
